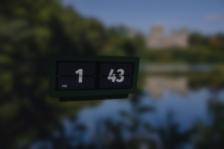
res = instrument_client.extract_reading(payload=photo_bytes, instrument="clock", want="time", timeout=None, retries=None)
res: 1:43
